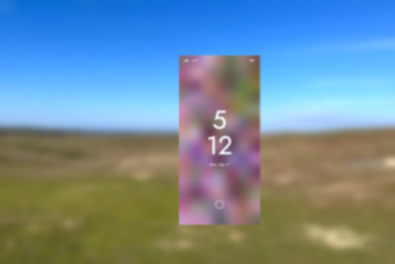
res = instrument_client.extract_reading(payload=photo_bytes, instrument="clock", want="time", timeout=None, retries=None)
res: 5:12
